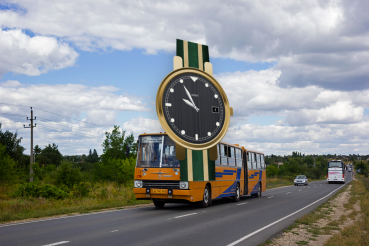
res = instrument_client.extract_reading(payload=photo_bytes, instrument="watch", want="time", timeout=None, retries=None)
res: 9:55
